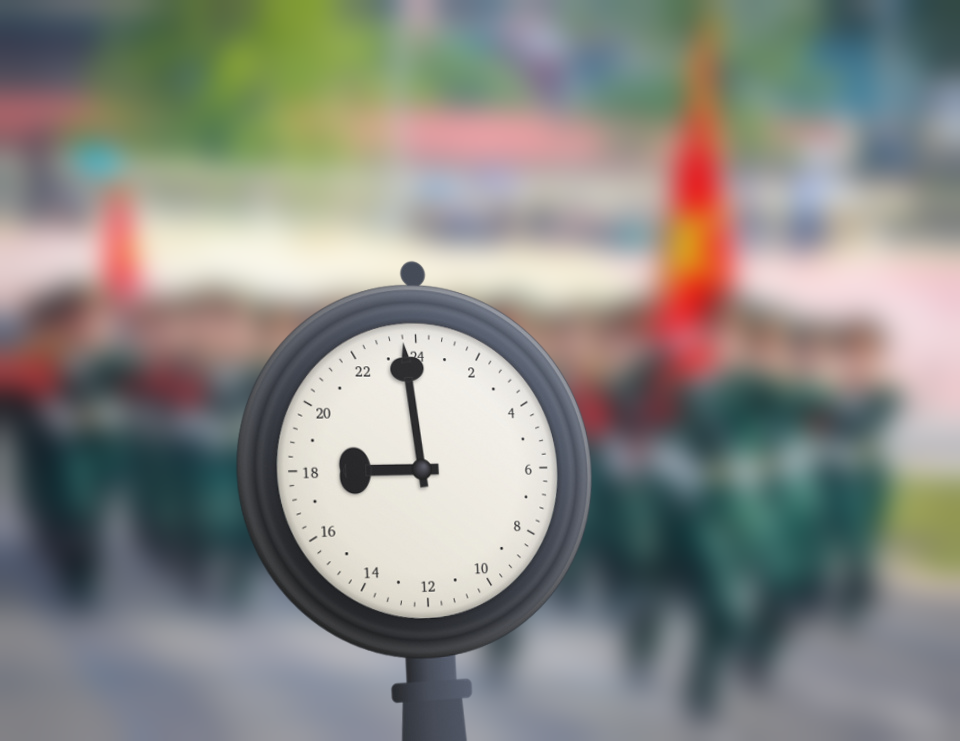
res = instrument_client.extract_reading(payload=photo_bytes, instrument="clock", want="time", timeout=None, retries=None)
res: 17:59
